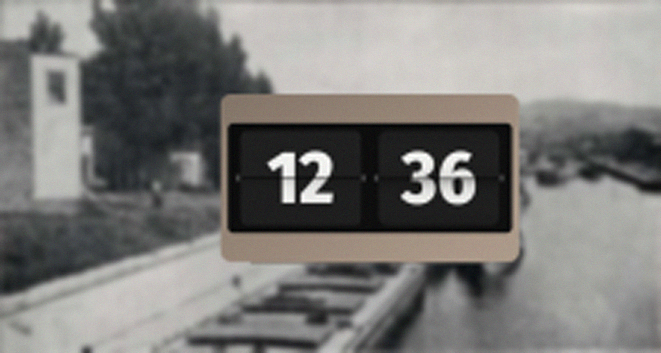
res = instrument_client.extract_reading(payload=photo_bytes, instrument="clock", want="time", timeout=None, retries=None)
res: 12:36
